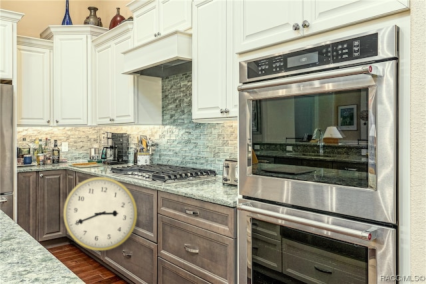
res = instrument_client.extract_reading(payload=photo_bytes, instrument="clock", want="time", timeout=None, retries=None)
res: 2:40
